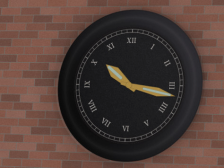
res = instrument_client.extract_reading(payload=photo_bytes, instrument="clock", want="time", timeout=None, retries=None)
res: 10:17
